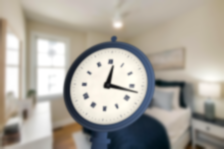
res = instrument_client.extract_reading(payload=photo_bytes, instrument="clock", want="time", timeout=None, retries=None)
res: 12:17
